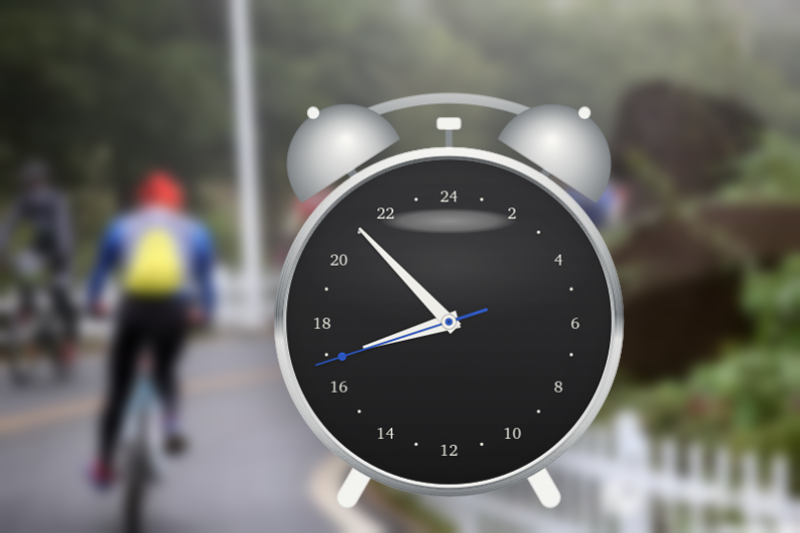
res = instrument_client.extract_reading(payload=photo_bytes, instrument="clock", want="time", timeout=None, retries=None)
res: 16:52:42
